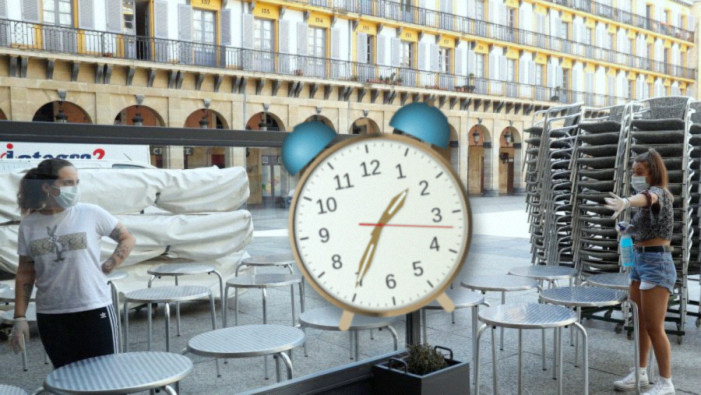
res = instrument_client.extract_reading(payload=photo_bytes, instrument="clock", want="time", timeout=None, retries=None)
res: 1:35:17
